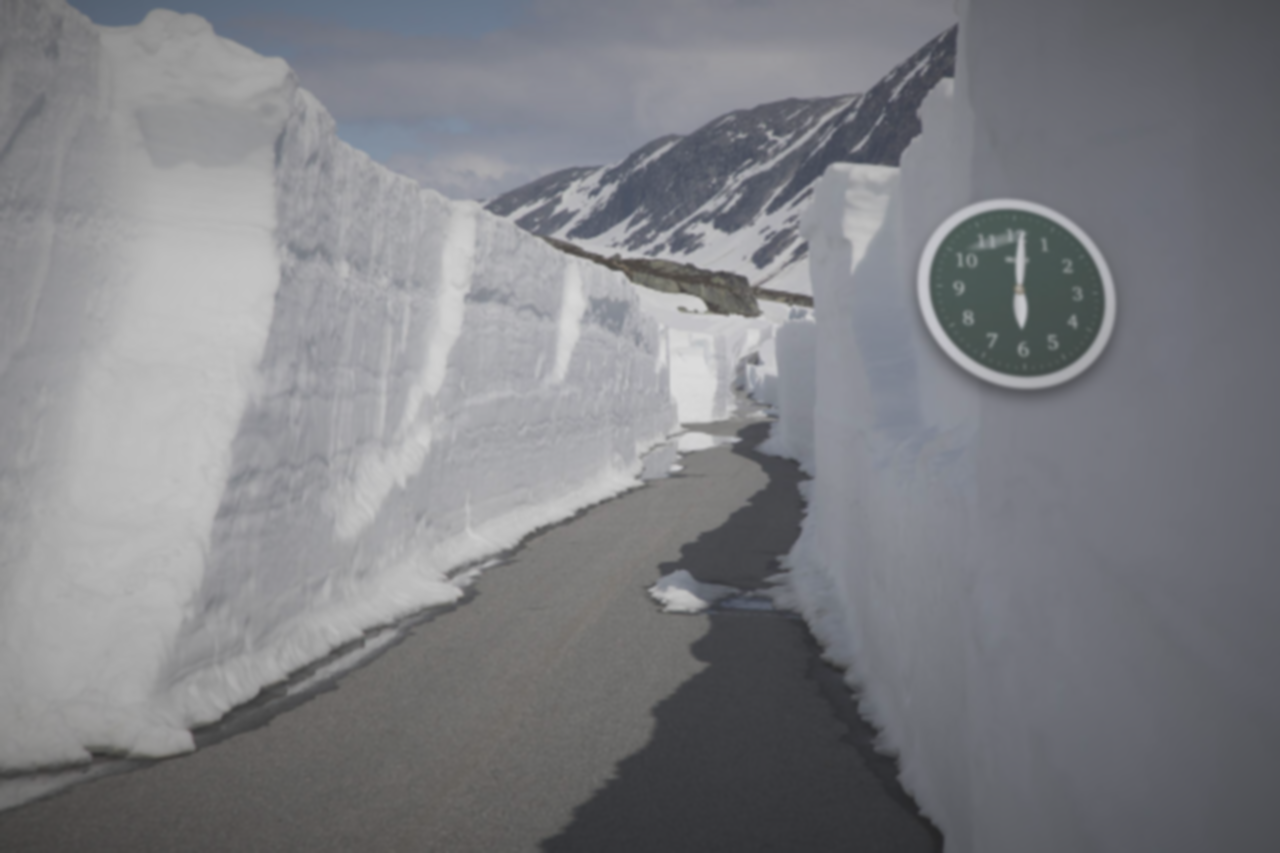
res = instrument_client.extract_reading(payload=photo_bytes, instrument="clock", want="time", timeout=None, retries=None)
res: 6:01
